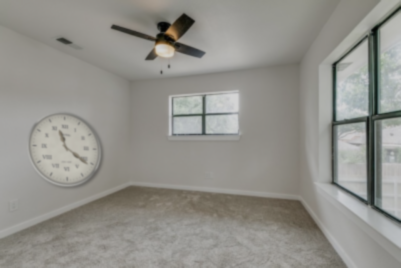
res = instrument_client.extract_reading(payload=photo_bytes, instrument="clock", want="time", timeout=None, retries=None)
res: 11:21
